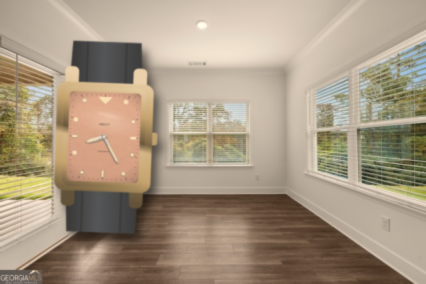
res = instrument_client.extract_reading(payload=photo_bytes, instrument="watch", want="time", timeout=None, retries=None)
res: 8:25
